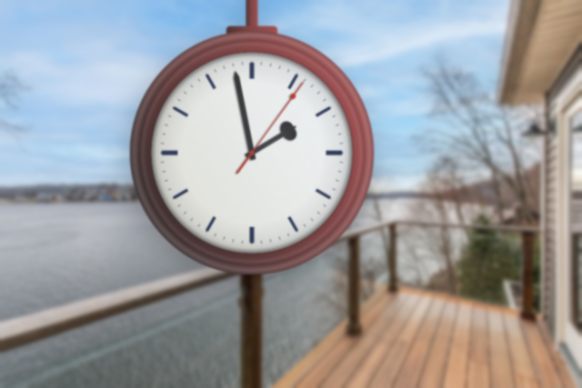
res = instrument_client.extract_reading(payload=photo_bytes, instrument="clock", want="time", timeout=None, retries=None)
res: 1:58:06
